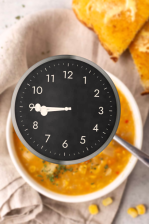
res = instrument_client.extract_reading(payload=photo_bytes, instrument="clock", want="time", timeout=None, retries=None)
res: 8:45
